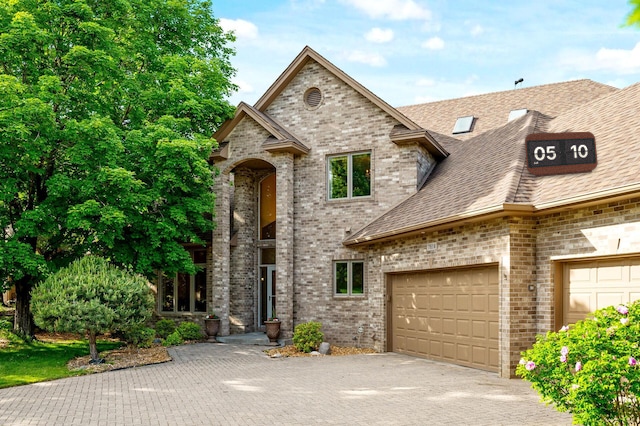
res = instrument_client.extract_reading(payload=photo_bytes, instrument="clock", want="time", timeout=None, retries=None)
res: 5:10
